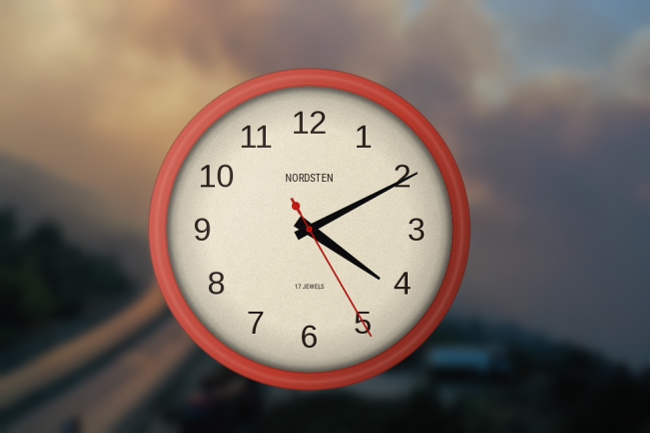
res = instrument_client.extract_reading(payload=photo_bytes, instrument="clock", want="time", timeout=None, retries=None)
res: 4:10:25
